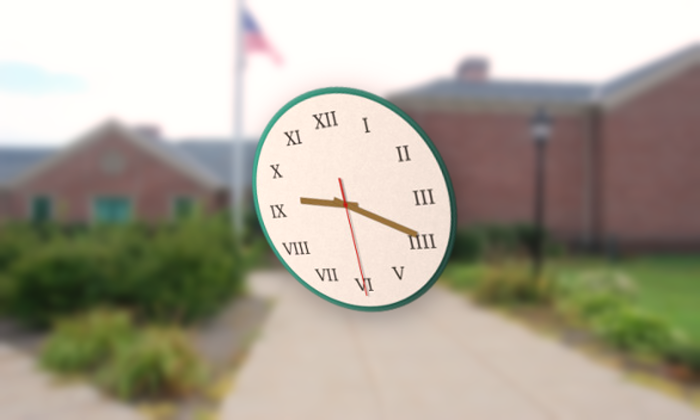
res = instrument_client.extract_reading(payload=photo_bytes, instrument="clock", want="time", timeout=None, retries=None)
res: 9:19:30
